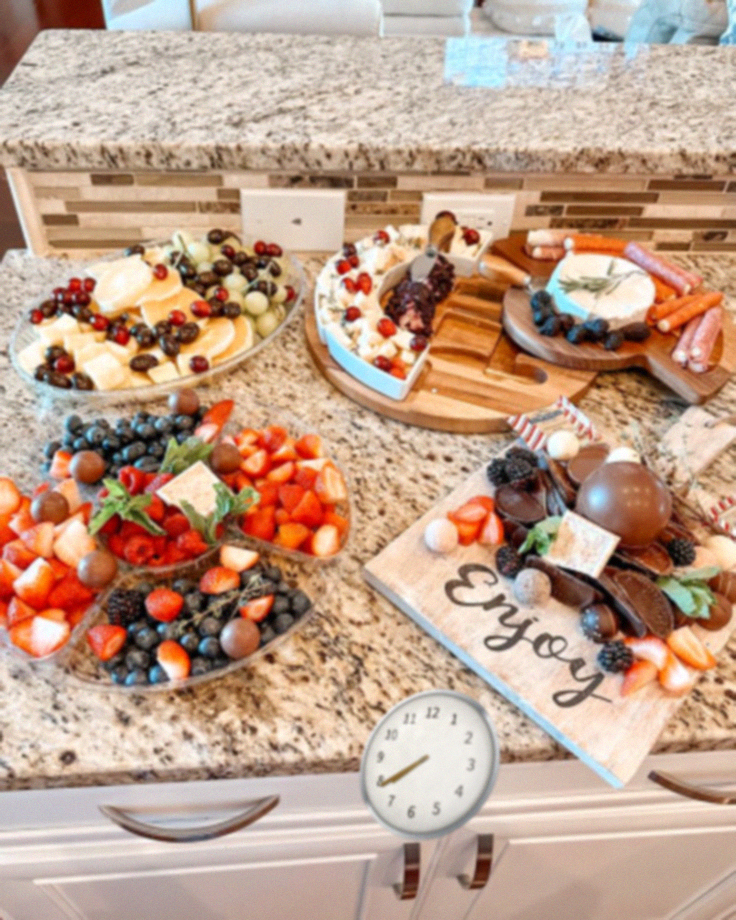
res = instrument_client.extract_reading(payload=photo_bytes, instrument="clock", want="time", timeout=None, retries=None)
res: 7:39
